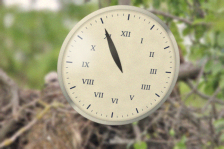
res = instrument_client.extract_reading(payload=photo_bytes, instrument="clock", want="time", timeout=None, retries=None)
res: 10:55
